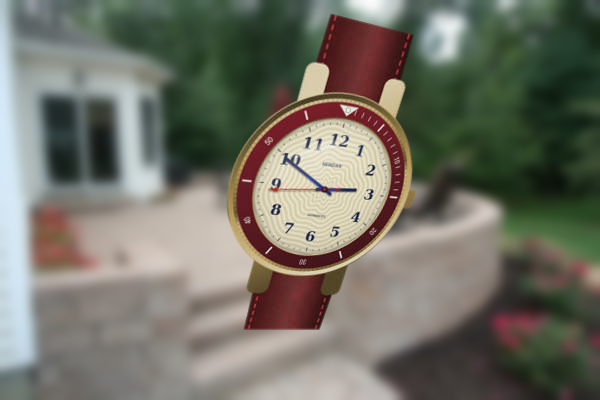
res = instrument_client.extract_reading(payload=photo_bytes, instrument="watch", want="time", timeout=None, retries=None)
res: 2:49:44
